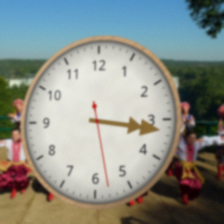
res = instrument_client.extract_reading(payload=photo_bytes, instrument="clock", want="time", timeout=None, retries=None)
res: 3:16:28
